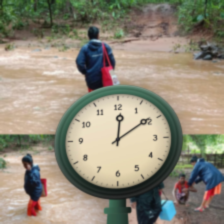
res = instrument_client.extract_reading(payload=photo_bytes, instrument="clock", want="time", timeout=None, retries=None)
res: 12:09
